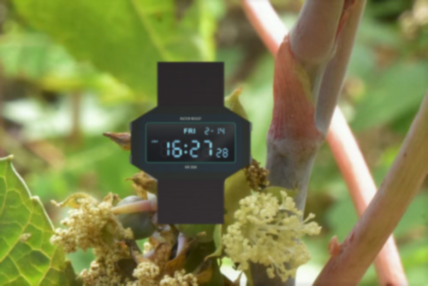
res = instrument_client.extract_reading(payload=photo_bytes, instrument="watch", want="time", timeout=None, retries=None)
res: 16:27
